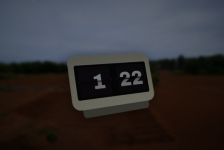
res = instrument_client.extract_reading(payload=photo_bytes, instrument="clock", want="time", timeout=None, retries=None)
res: 1:22
